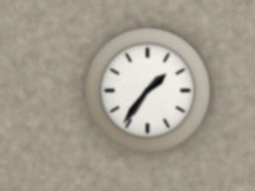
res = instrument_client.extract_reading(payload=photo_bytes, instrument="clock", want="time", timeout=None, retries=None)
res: 1:36
